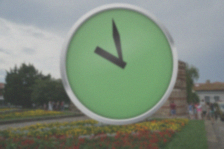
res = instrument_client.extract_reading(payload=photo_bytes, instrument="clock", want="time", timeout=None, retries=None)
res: 9:58
